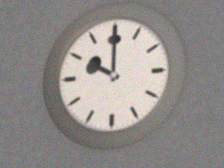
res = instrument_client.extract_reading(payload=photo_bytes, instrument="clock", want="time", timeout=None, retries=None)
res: 10:00
